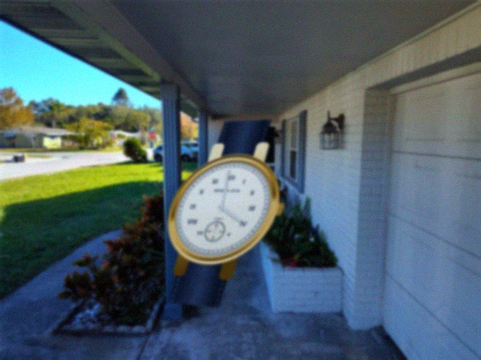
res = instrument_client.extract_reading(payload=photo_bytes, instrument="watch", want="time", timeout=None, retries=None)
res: 3:59
